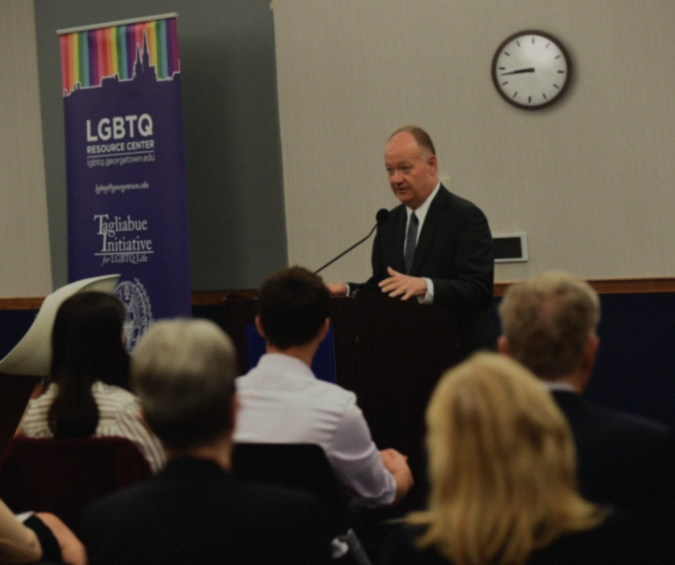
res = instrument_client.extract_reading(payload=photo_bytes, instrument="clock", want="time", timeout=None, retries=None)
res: 8:43
